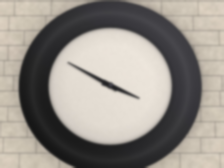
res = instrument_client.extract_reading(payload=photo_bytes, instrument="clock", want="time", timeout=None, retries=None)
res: 3:50
